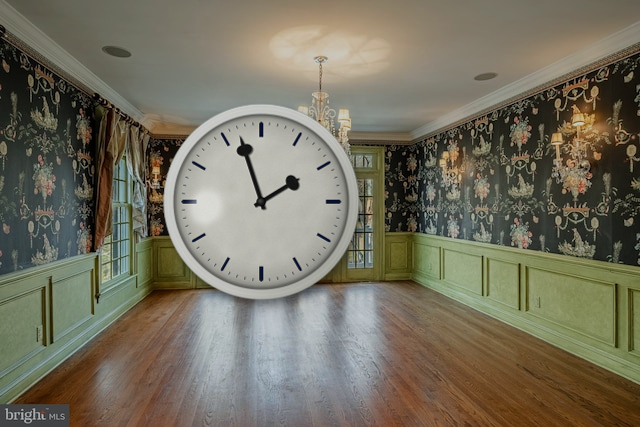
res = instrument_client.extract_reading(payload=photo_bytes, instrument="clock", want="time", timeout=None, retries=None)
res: 1:57
